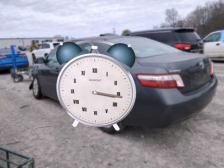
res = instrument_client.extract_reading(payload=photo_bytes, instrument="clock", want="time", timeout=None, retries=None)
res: 3:16
